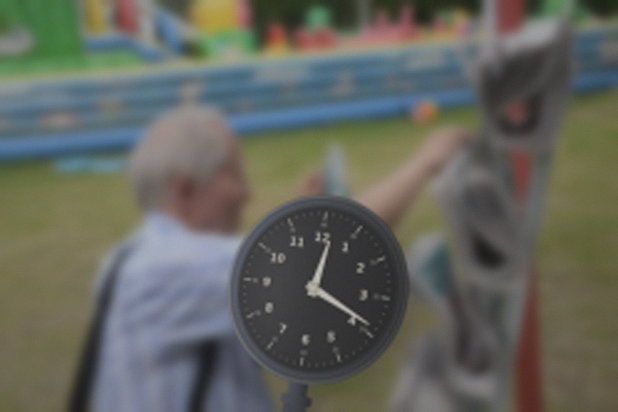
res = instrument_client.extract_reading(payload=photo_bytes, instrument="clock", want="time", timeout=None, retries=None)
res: 12:19
